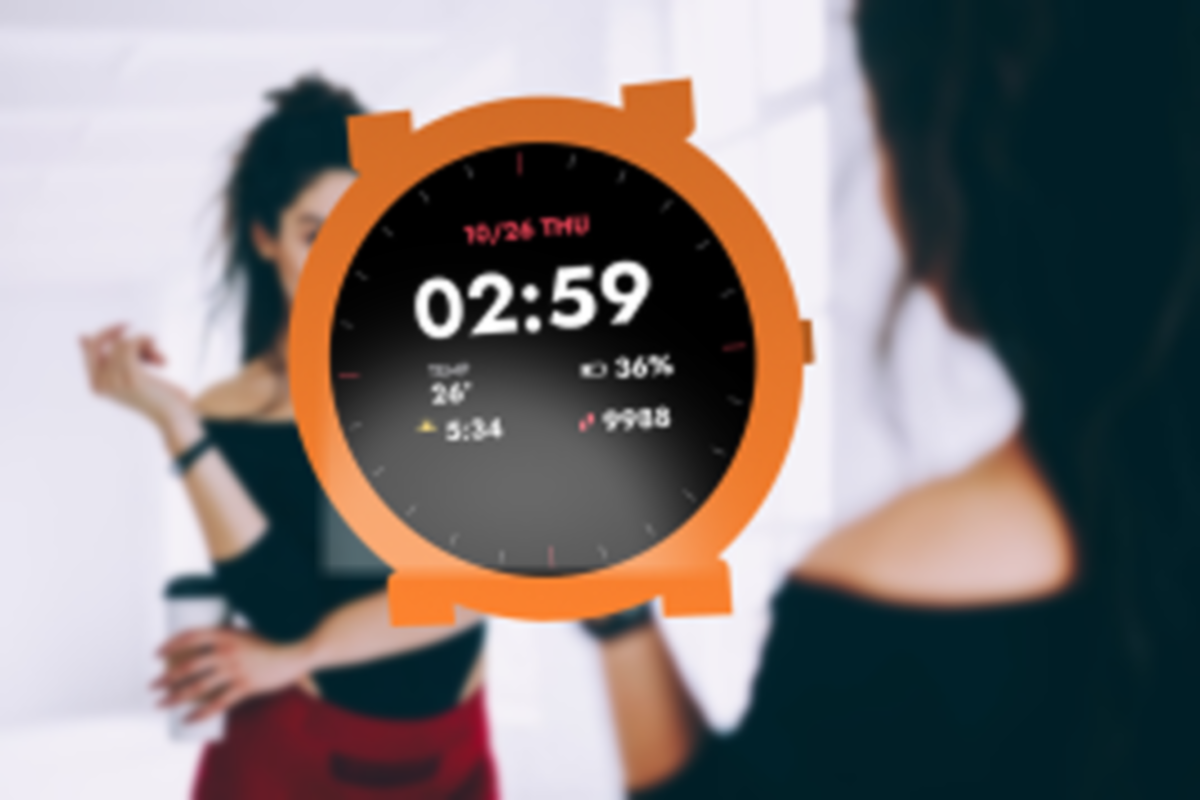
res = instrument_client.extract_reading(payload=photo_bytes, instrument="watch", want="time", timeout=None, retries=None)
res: 2:59
